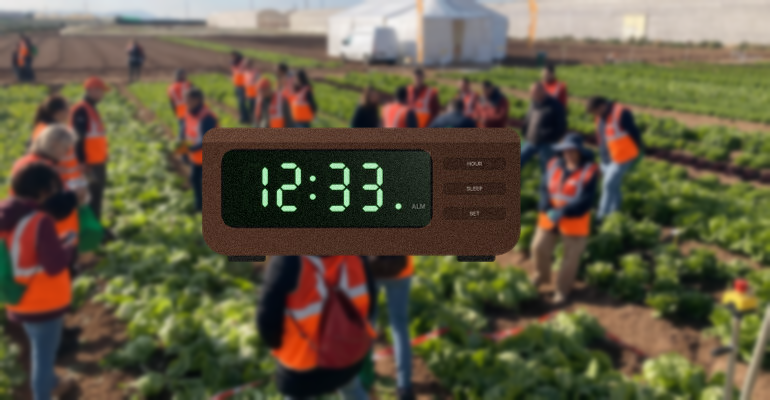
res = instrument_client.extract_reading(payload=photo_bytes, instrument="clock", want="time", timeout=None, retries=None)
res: 12:33
